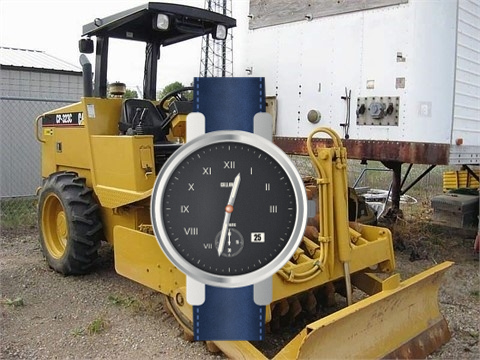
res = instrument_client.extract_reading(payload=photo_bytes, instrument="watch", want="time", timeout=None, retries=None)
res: 12:32
